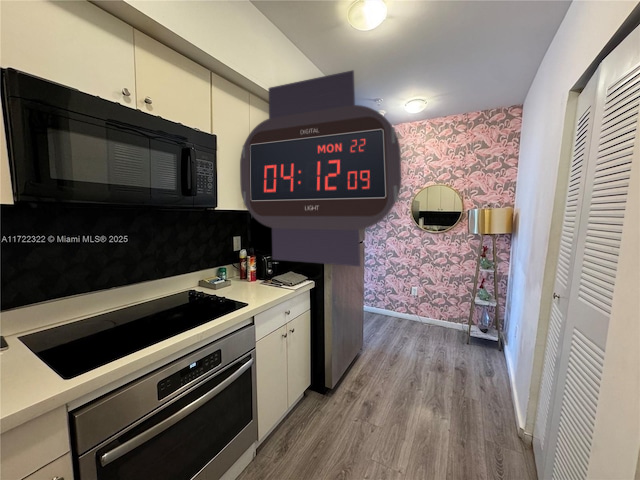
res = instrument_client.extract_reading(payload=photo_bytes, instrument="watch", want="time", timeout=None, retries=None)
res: 4:12:09
